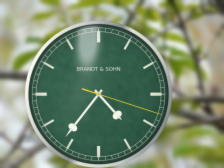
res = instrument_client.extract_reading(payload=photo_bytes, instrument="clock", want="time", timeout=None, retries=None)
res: 4:36:18
